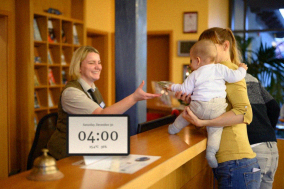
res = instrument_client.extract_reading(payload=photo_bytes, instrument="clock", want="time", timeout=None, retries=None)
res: 4:00
